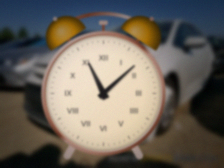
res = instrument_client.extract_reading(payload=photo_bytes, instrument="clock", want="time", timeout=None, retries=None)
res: 11:08
